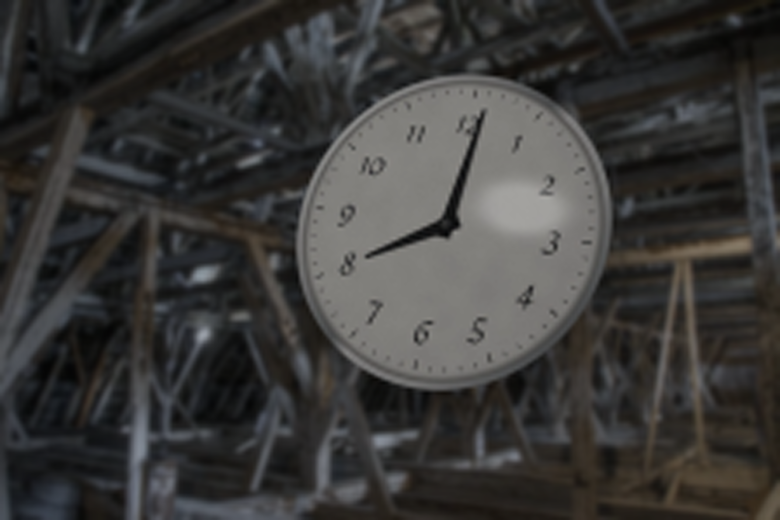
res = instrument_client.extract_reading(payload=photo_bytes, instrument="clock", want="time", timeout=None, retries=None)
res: 8:01
